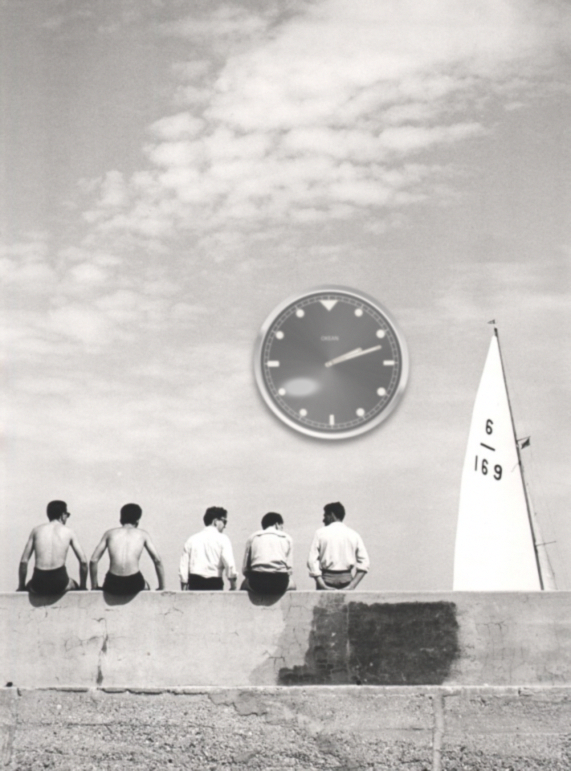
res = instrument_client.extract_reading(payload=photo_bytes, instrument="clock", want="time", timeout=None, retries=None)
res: 2:12
